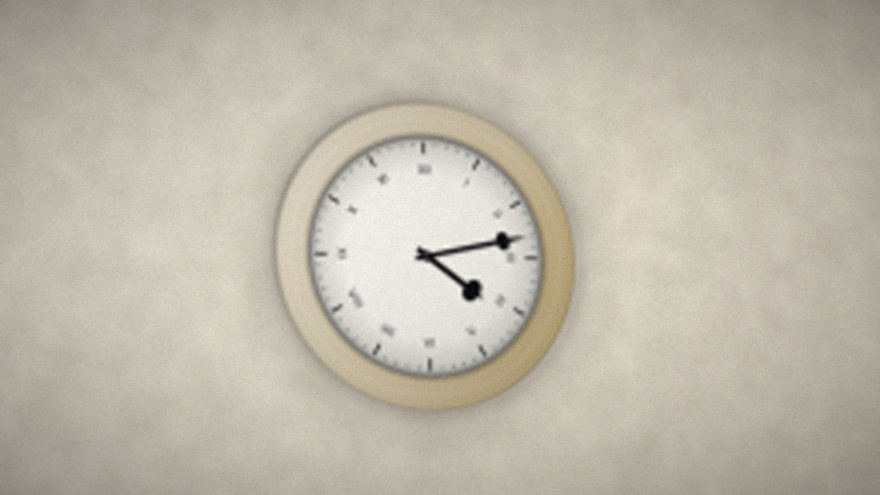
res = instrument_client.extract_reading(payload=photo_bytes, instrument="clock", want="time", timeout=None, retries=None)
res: 4:13
